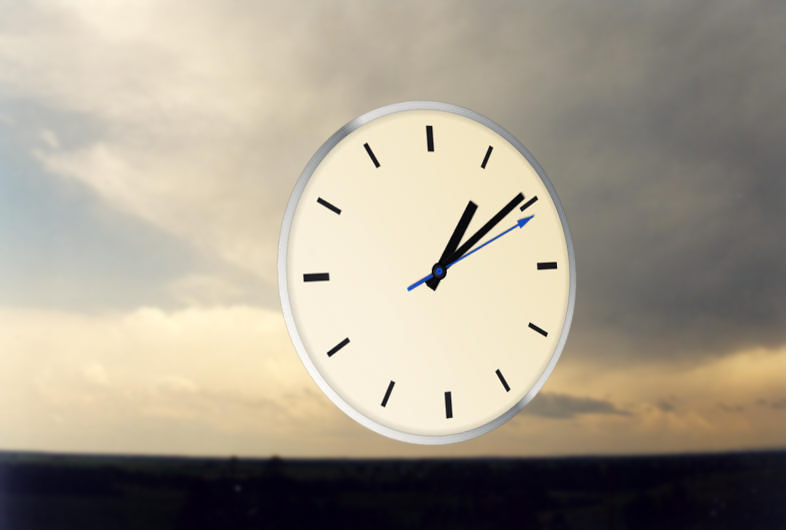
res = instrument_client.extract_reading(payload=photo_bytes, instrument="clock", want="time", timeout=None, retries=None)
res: 1:09:11
